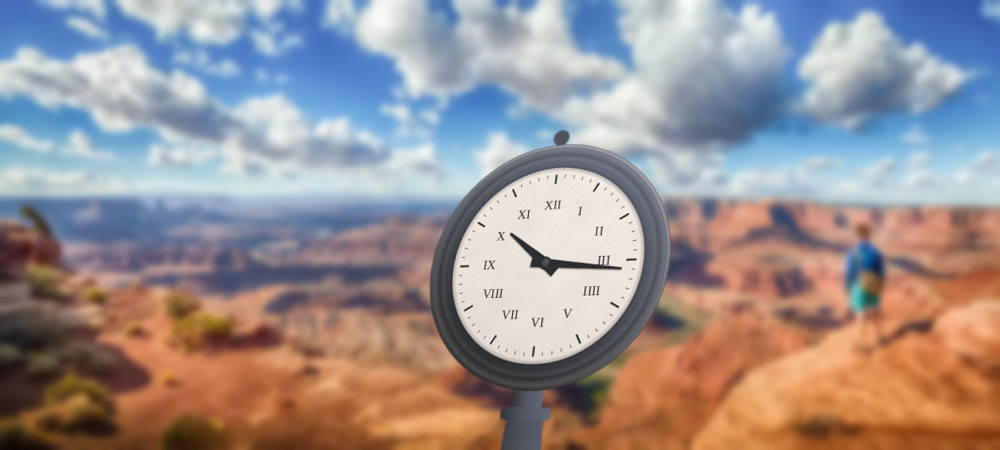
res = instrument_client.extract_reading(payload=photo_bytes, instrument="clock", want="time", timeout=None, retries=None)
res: 10:16
